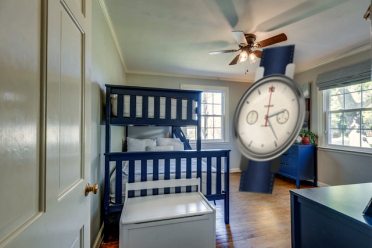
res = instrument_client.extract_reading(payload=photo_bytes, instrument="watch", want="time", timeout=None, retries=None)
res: 2:24
